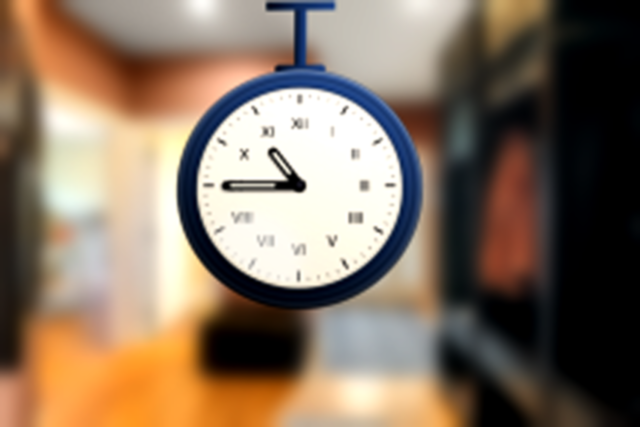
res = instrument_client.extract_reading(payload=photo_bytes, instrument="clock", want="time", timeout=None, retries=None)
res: 10:45
